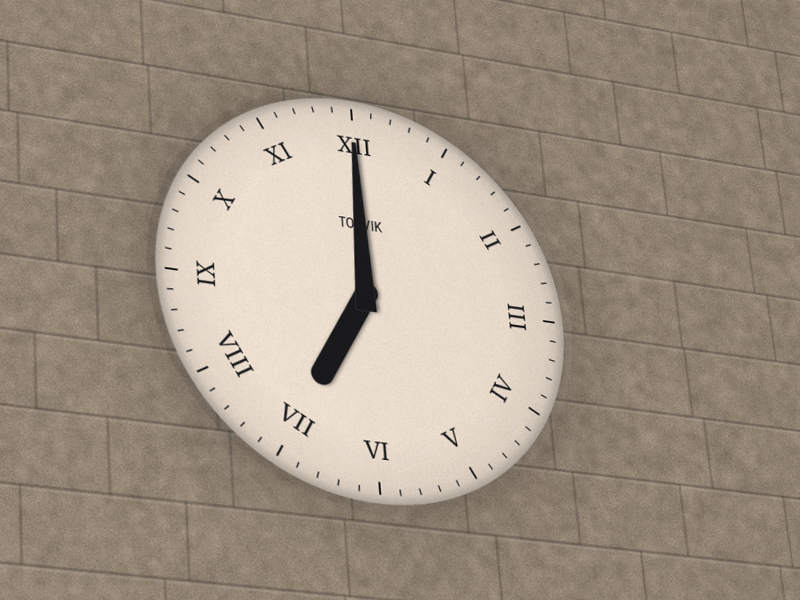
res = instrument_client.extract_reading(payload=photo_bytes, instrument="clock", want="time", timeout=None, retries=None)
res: 7:00
